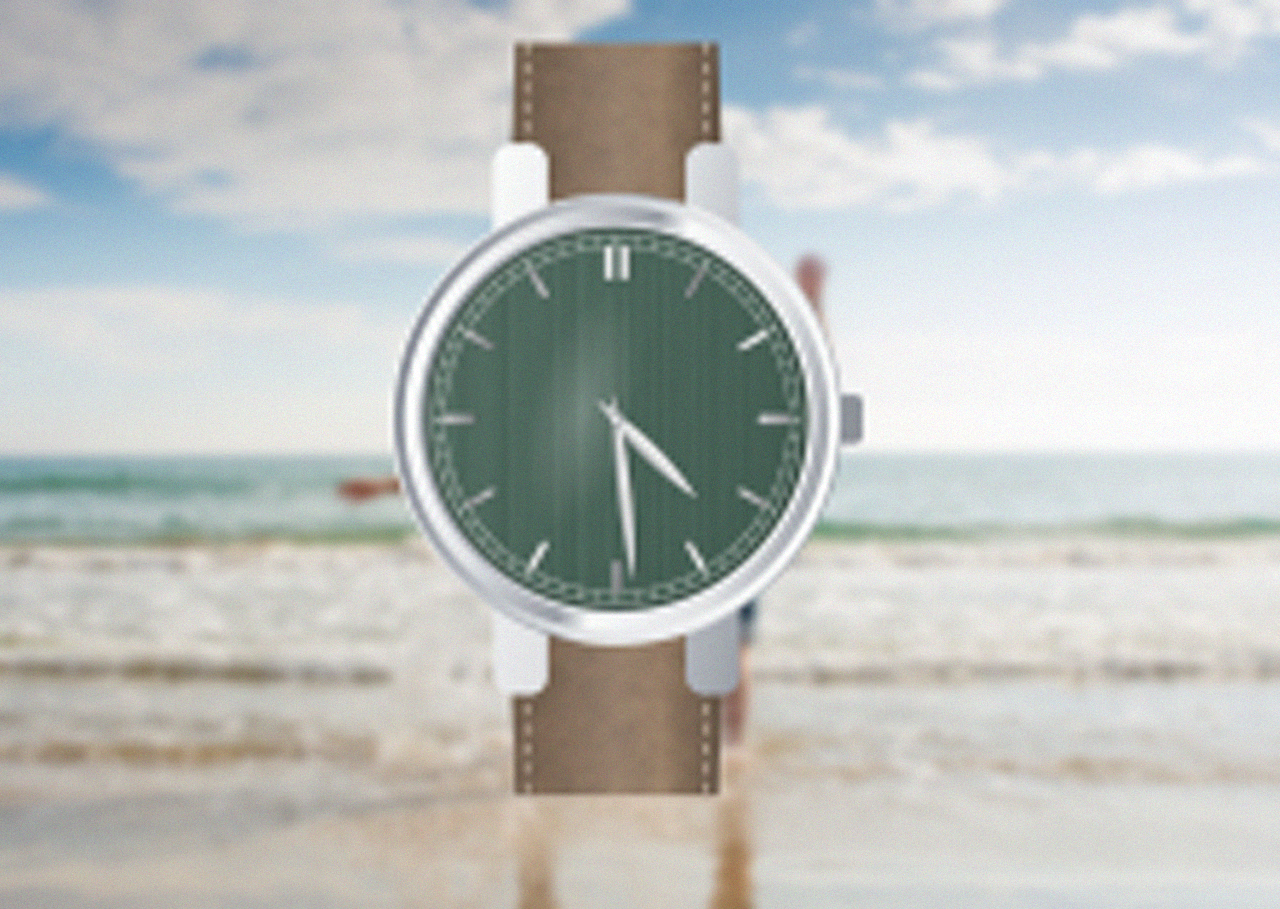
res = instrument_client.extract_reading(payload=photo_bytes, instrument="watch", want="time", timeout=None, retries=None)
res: 4:29
